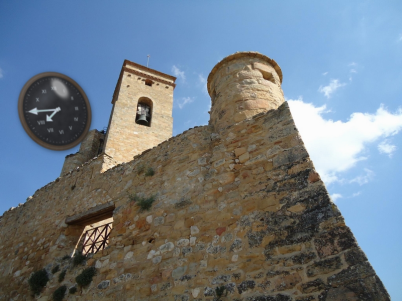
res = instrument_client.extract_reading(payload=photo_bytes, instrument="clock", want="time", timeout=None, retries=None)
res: 7:45
